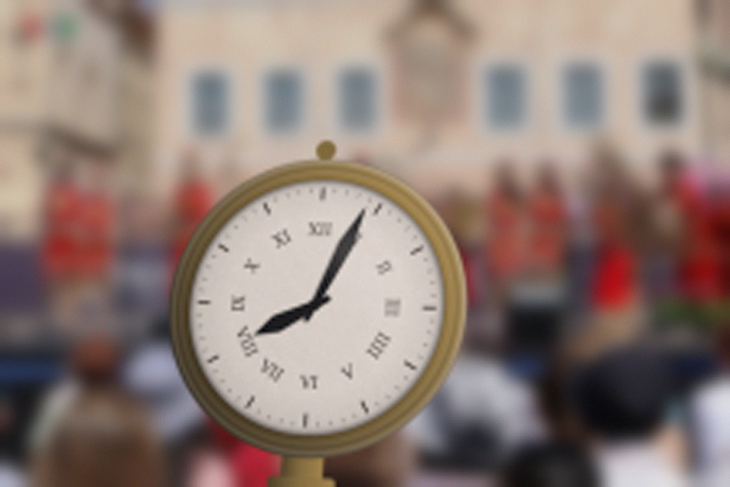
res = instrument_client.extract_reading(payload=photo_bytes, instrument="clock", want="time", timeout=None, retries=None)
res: 8:04
